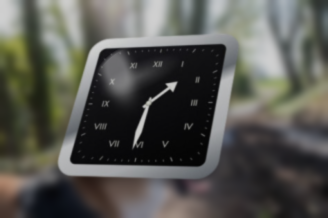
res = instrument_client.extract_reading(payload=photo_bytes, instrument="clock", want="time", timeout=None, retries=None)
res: 1:31
